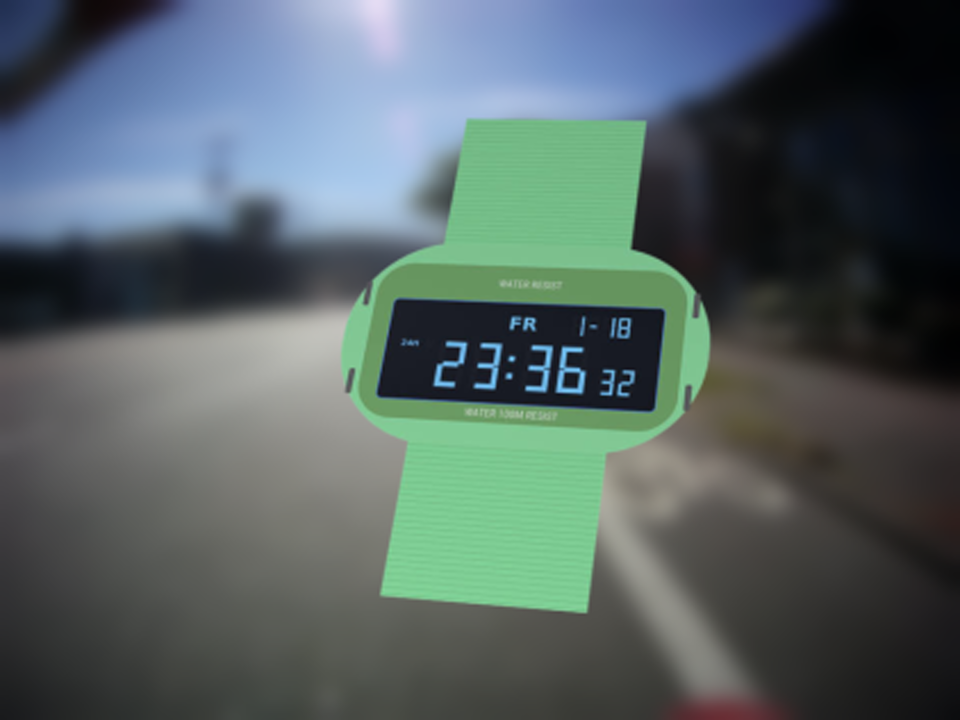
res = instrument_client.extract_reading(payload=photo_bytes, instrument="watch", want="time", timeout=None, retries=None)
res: 23:36:32
